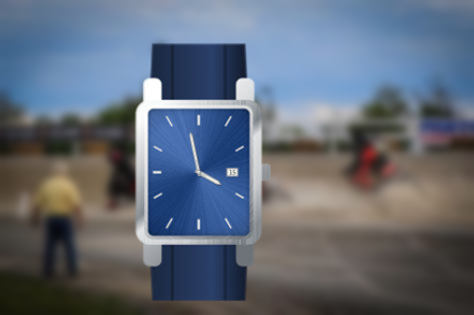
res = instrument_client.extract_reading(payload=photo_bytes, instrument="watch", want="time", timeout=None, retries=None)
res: 3:58
